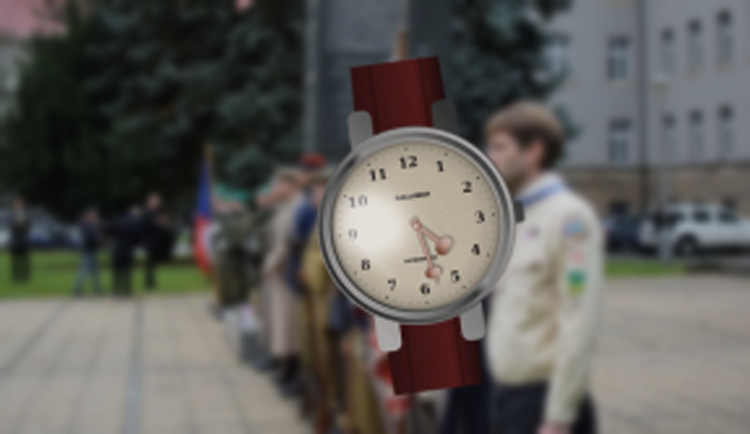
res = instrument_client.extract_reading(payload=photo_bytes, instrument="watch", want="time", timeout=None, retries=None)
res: 4:28
